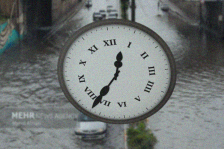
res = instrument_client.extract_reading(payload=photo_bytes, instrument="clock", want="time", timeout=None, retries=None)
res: 12:37
